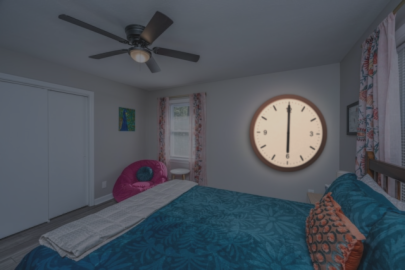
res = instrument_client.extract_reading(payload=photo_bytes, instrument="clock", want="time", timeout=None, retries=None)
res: 6:00
